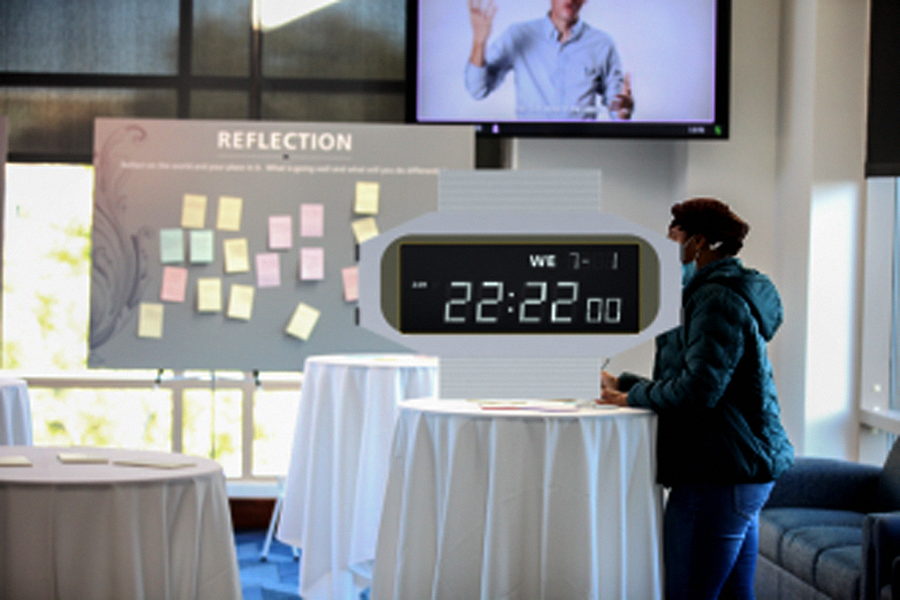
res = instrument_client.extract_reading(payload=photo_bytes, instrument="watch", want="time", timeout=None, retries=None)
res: 22:22:00
